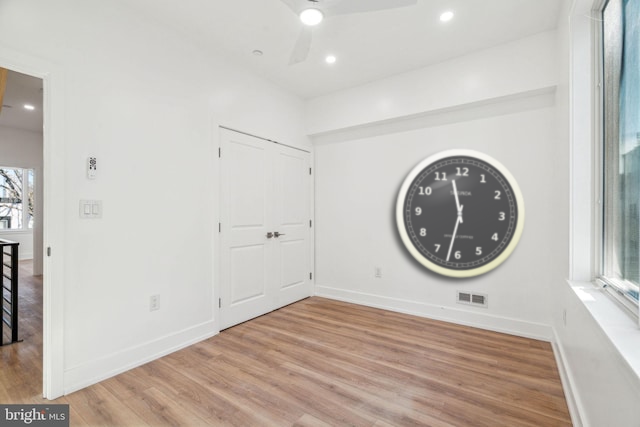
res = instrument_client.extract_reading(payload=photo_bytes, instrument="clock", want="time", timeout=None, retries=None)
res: 11:32
